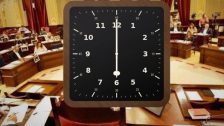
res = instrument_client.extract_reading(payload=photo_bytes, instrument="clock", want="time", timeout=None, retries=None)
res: 6:00
